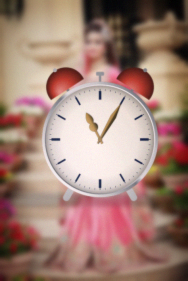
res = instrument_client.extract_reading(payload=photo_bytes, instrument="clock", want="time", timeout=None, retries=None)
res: 11:05
